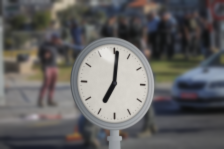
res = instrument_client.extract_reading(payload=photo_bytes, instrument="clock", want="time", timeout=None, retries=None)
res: 7:01
